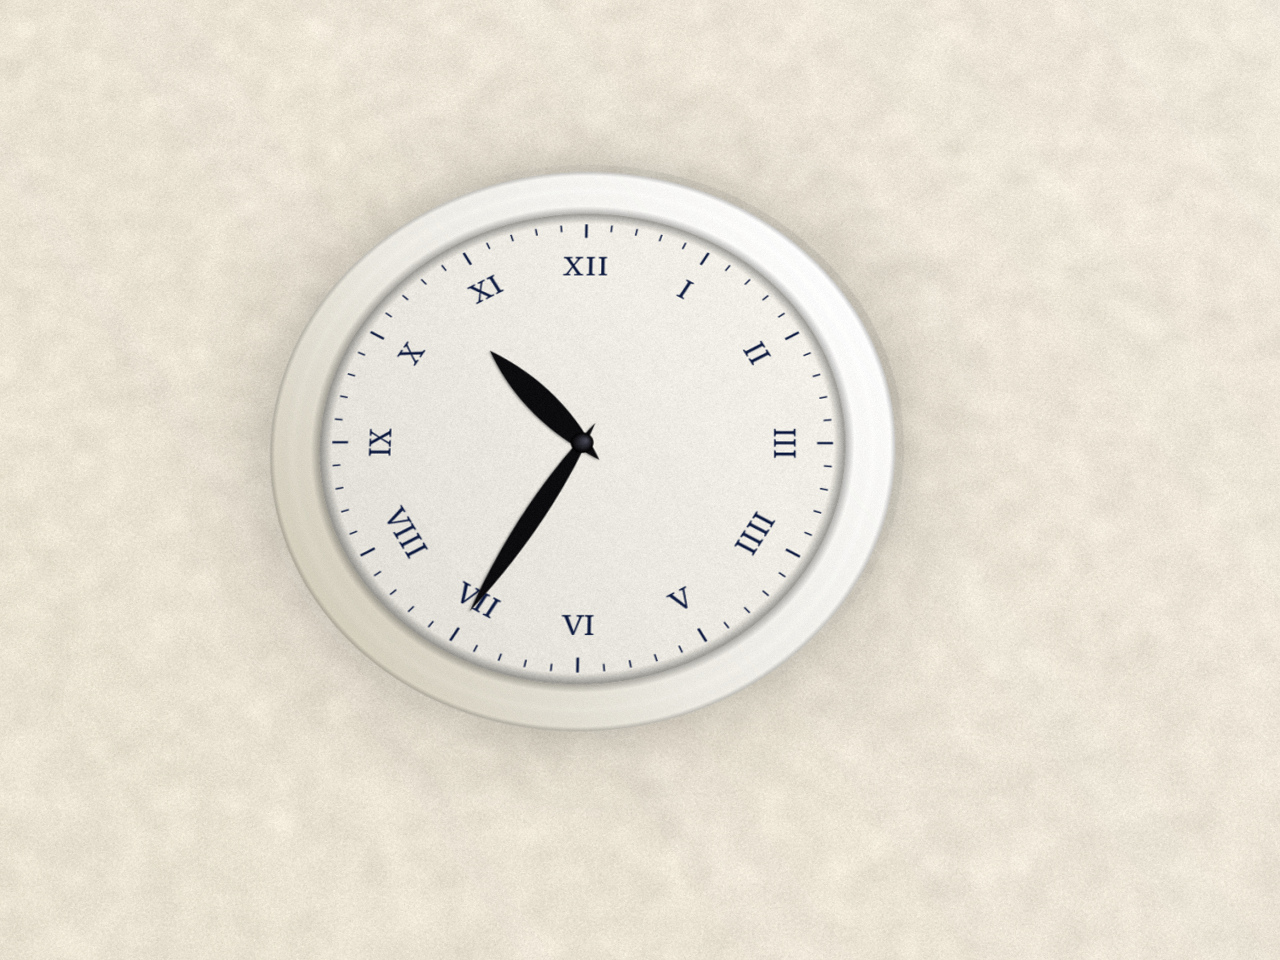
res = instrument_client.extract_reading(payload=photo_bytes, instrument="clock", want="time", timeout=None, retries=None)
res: 10:35
